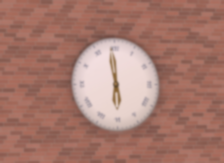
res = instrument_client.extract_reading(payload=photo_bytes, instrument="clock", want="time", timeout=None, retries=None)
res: 5:59
